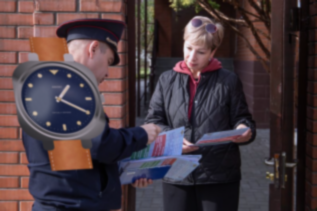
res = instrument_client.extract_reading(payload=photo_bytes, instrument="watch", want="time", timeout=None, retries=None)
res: 1:20
